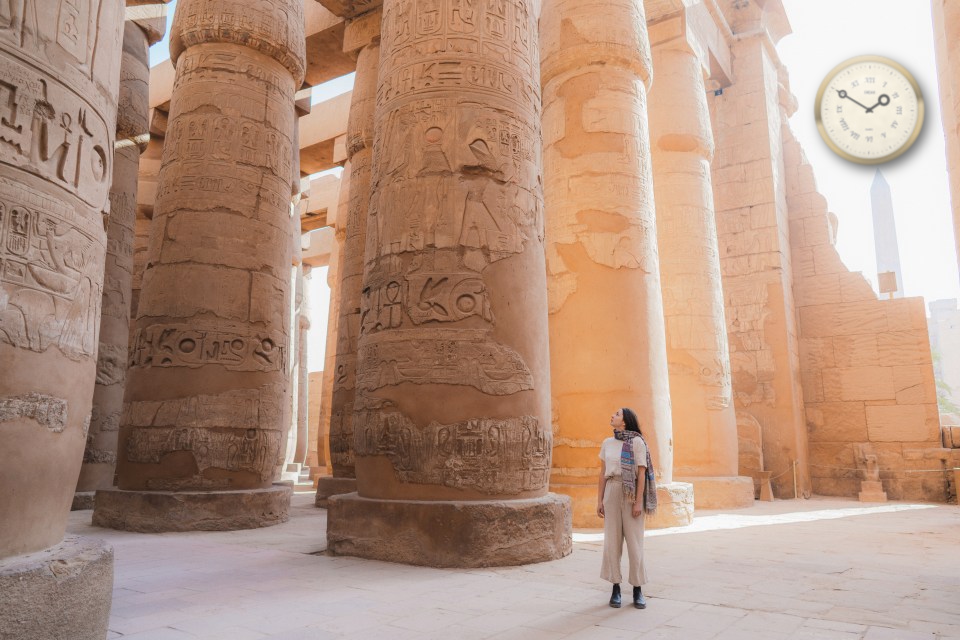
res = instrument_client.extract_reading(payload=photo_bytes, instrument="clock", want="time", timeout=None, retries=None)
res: 1:50
